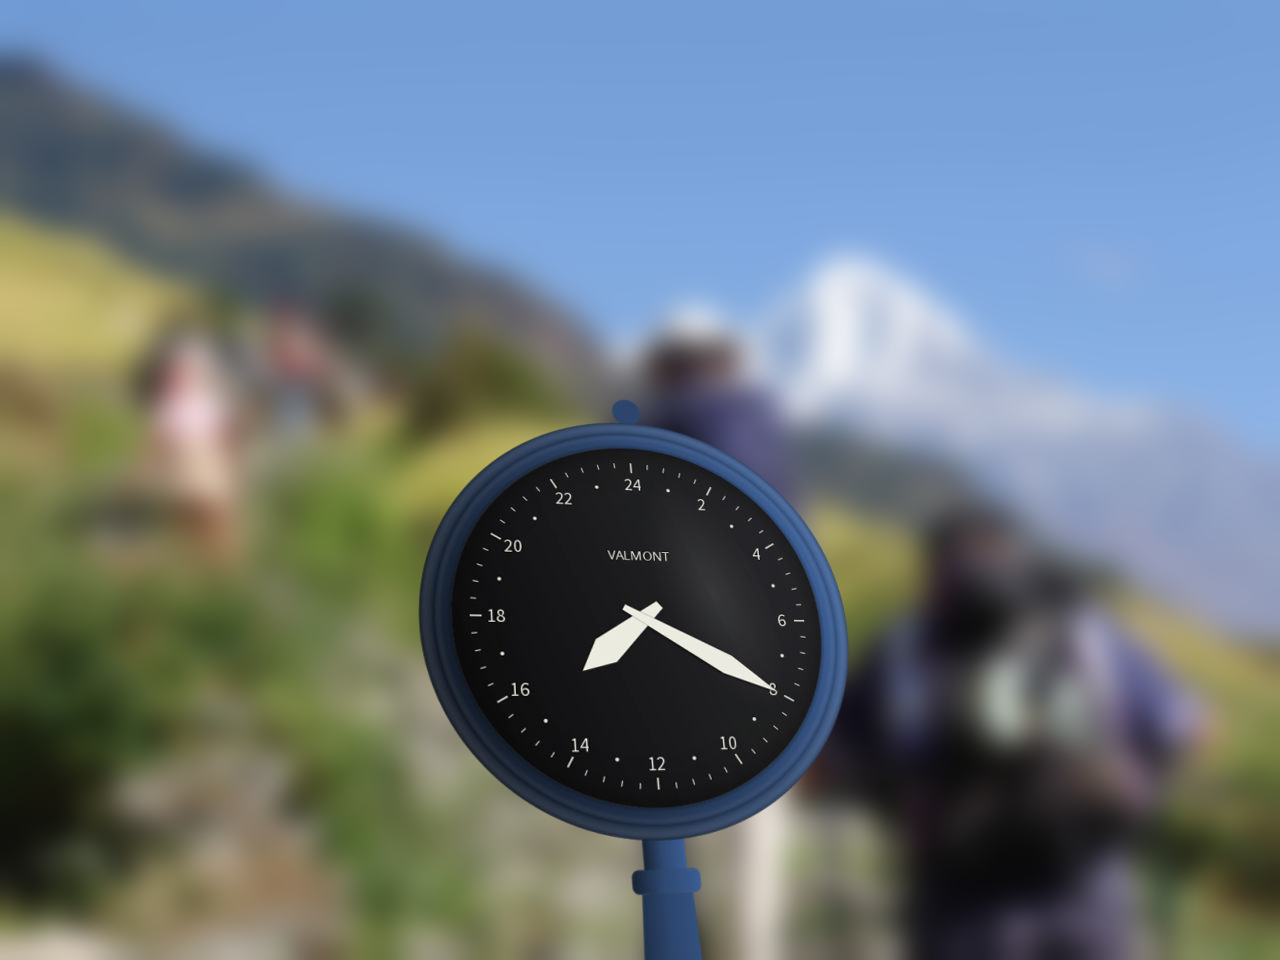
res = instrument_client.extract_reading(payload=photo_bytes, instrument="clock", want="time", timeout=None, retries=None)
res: 15:20
